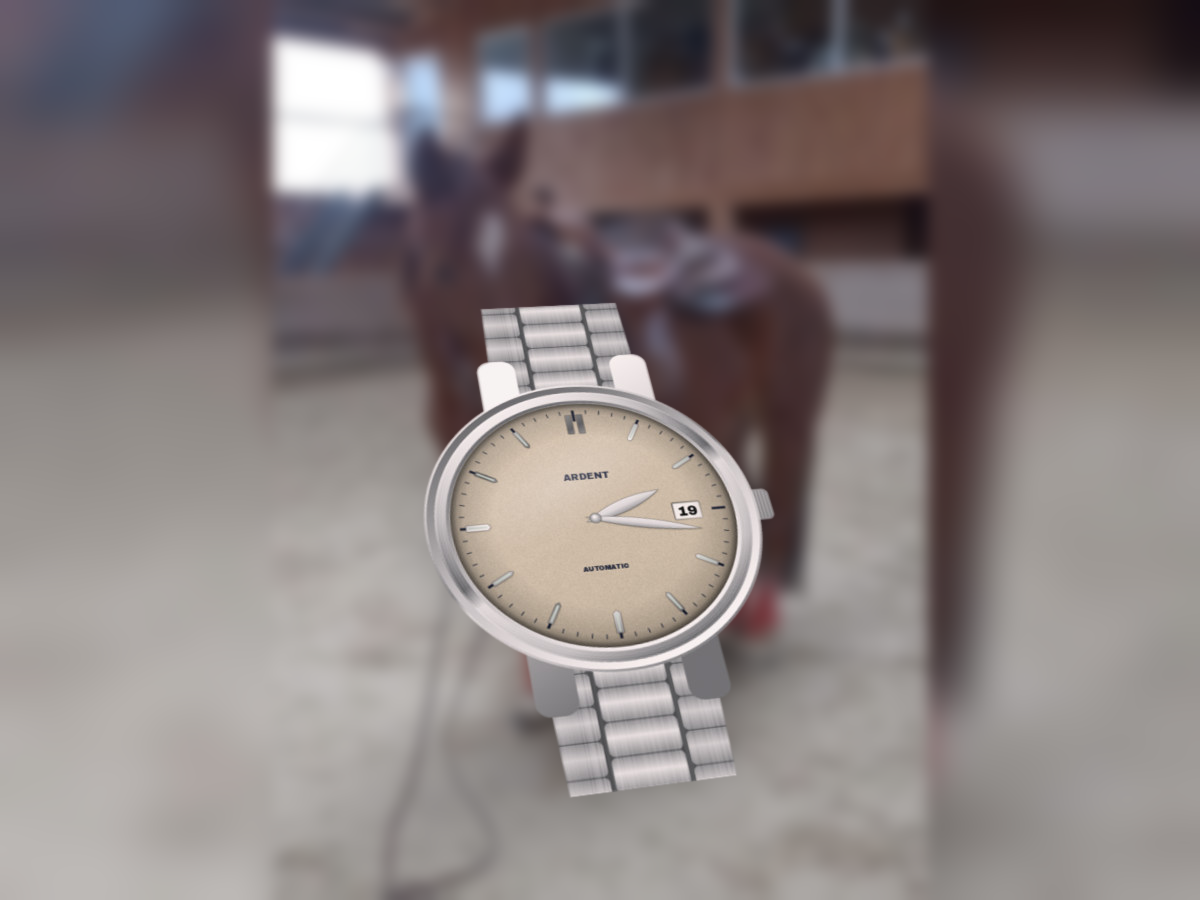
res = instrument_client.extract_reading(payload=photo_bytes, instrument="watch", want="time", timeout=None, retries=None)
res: 2:17
